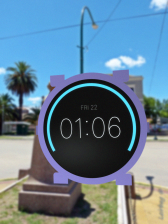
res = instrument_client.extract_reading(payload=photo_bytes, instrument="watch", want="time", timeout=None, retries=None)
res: 1:06
